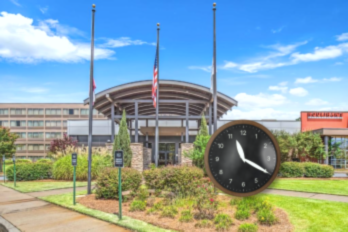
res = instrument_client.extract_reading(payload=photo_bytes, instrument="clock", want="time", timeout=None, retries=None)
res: 11:20
